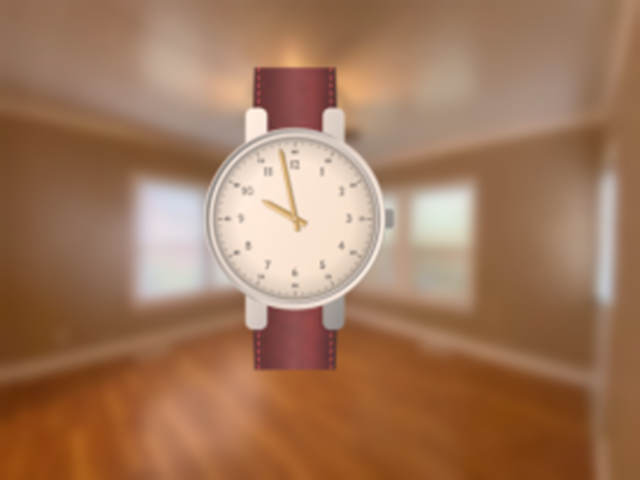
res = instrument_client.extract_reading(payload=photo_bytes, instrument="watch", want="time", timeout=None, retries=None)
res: 9:58
